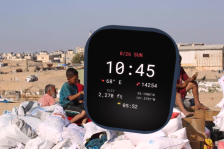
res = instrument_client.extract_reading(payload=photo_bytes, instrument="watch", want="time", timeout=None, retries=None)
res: 10:45
